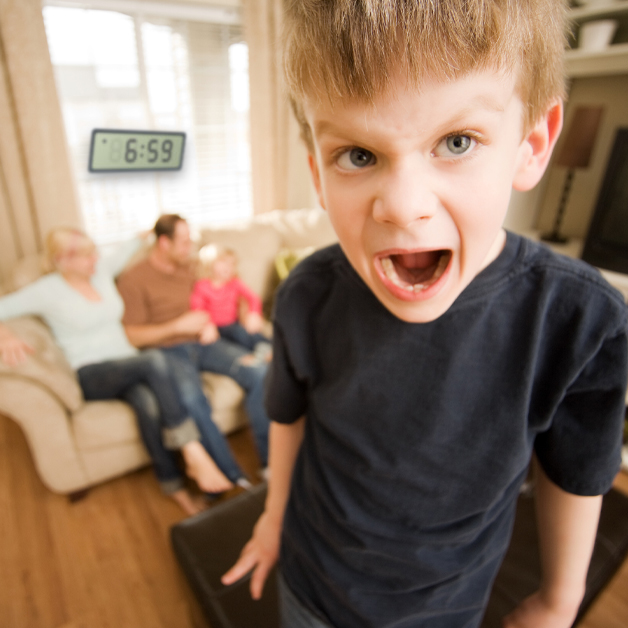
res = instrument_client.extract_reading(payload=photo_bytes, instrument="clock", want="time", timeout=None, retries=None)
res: 6:59
